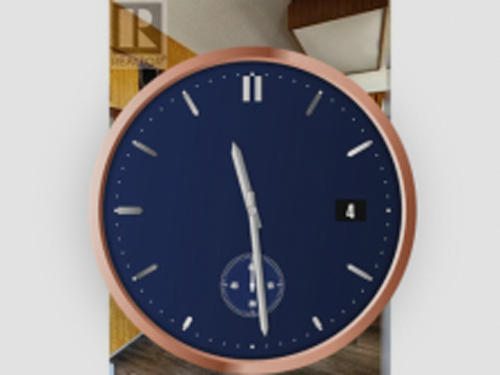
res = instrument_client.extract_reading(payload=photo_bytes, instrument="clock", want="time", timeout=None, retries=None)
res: 11:29
